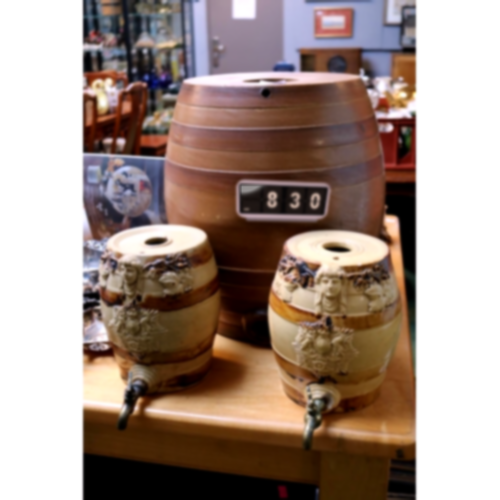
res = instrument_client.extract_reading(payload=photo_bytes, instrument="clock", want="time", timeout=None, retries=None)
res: 8:30
